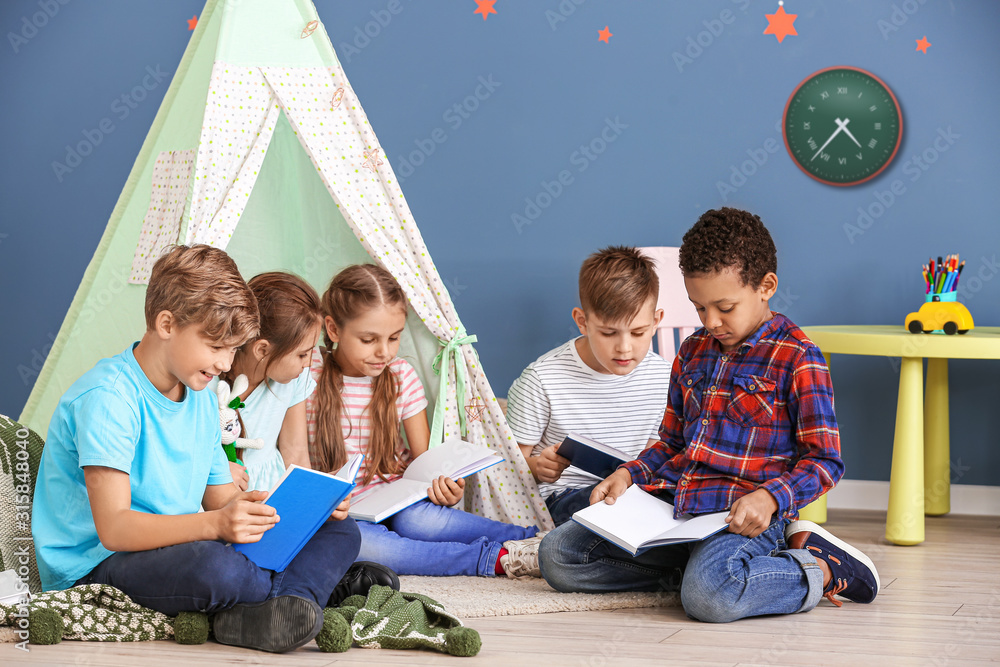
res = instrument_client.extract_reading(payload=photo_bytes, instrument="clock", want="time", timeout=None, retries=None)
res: 4:37
